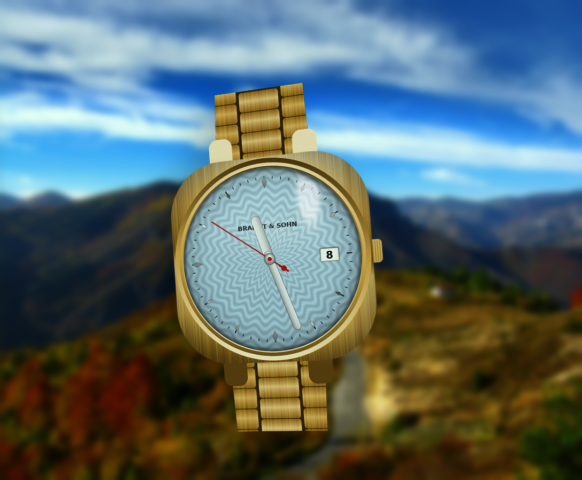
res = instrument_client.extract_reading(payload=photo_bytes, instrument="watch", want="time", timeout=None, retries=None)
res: 11:26:51
